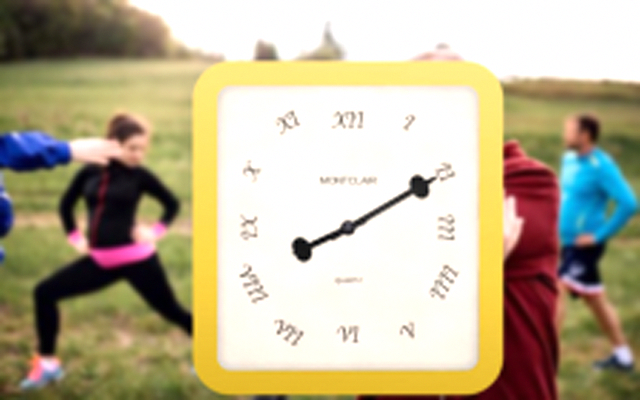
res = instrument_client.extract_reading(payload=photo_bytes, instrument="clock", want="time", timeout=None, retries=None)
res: 8:10
